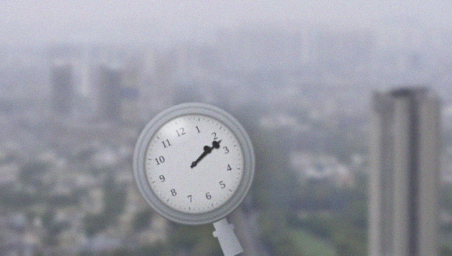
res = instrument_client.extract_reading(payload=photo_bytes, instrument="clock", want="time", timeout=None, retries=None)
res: 2:12
